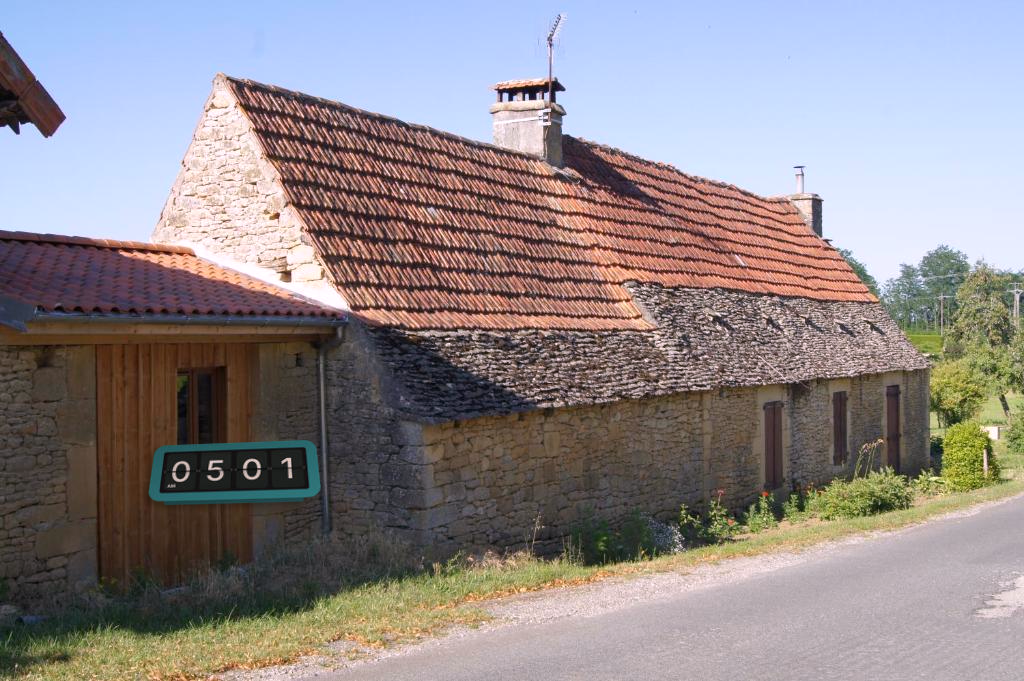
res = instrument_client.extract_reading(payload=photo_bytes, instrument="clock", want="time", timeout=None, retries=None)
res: 5:01
